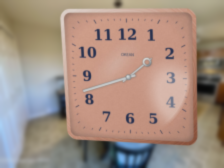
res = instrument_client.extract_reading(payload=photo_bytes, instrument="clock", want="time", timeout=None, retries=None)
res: 1:42
